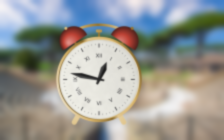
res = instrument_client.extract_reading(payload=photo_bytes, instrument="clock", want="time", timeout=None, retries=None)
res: 12:47
